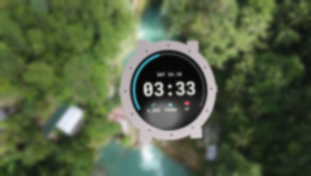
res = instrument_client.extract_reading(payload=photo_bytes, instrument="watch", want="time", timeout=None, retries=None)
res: 3:33
